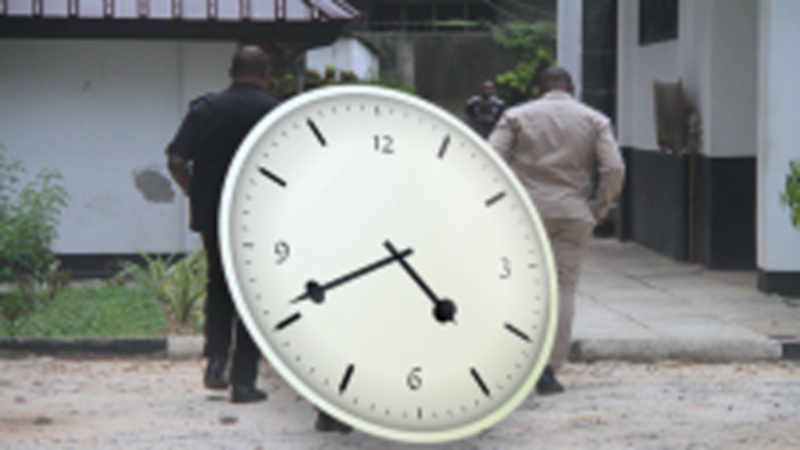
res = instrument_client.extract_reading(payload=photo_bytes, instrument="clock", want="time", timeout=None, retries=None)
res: 4:41
